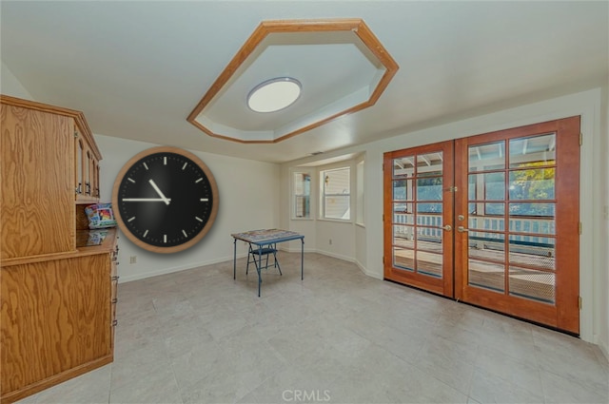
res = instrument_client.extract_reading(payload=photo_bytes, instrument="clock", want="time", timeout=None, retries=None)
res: 10:45
